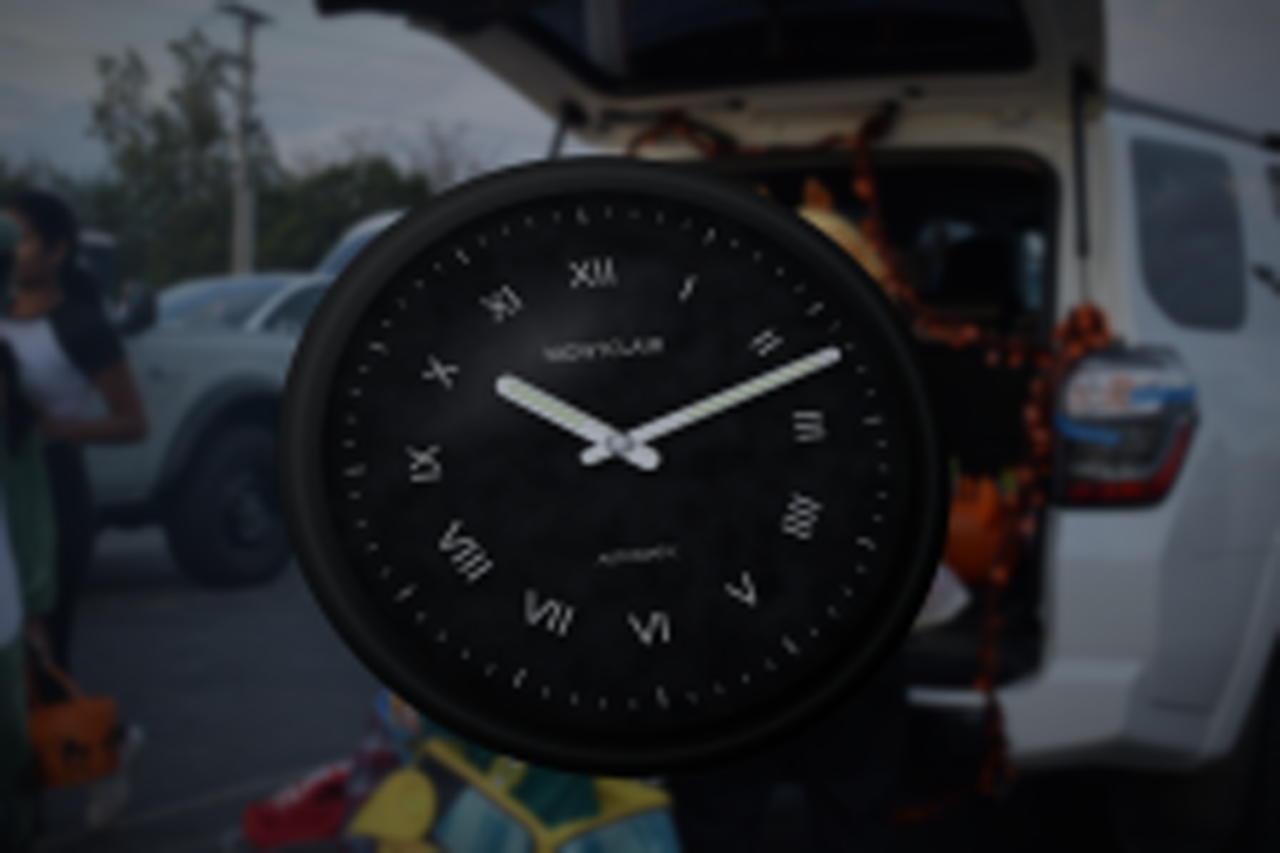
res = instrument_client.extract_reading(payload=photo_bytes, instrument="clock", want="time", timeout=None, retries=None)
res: 10:12
